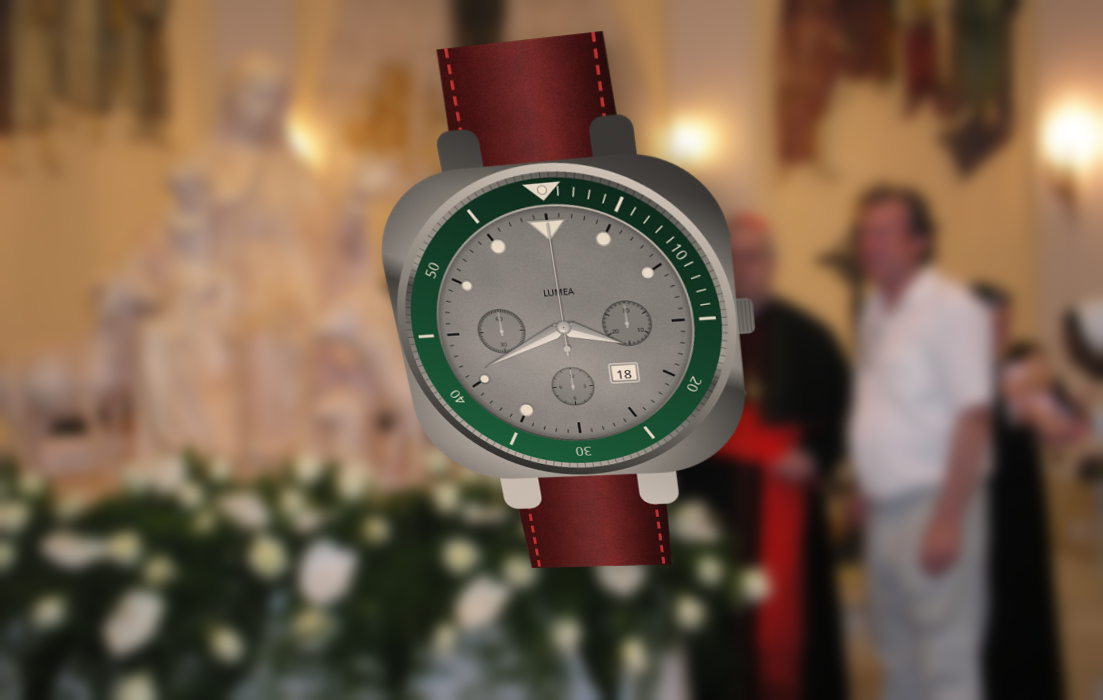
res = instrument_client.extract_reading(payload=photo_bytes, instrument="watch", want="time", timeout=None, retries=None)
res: 3:41
